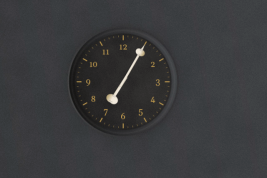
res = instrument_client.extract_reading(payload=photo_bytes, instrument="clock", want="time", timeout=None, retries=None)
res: 7:05
